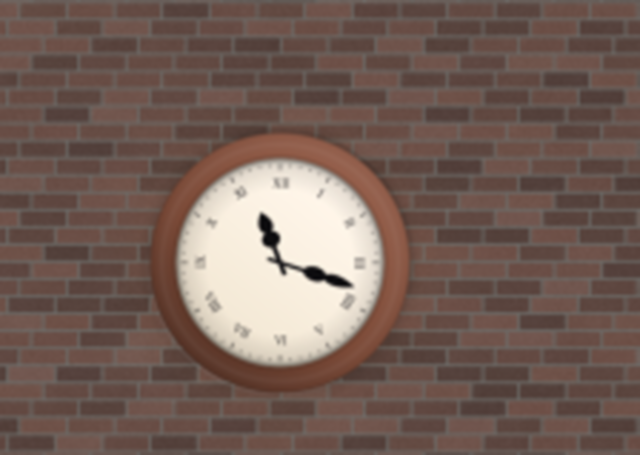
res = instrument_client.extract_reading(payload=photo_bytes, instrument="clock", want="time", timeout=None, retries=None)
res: 11:18
